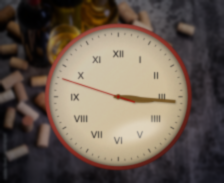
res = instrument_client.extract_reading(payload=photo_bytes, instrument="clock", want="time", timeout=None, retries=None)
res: 3:15:48
